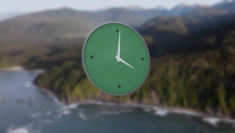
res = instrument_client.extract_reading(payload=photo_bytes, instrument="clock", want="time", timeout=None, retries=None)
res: 4:01
